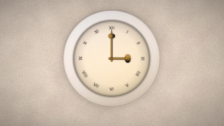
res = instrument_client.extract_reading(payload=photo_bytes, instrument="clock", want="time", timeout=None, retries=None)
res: 3:00
